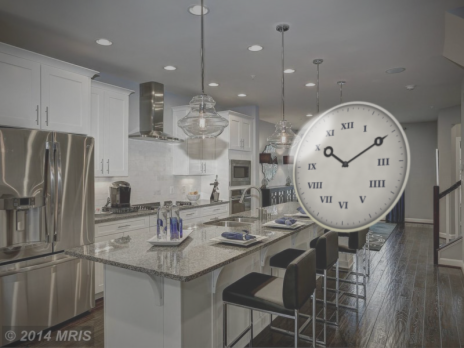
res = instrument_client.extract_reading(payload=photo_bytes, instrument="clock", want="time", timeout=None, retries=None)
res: 10:10
